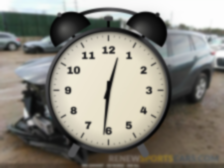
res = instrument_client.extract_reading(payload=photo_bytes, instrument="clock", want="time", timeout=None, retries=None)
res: 12:31
